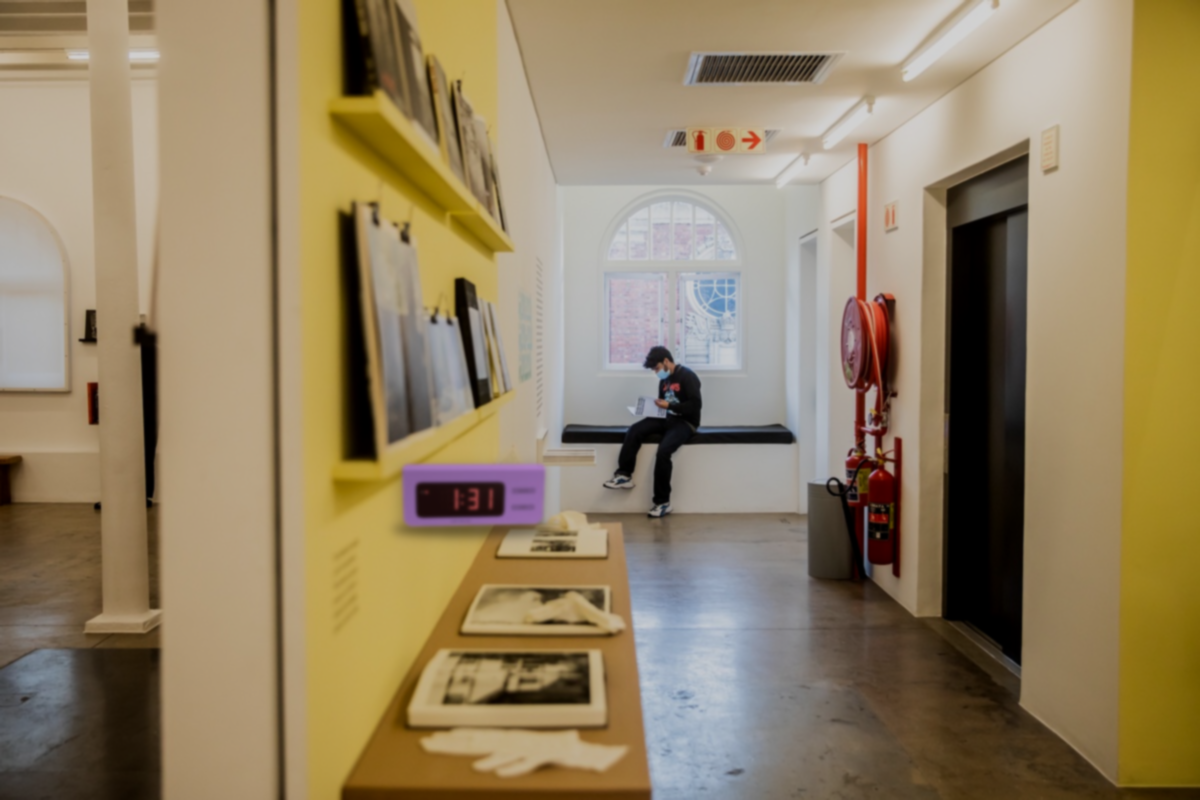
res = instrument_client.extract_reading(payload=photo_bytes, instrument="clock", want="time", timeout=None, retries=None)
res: 1:31
